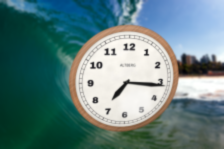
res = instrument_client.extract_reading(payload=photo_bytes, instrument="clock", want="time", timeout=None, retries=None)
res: 7:16
